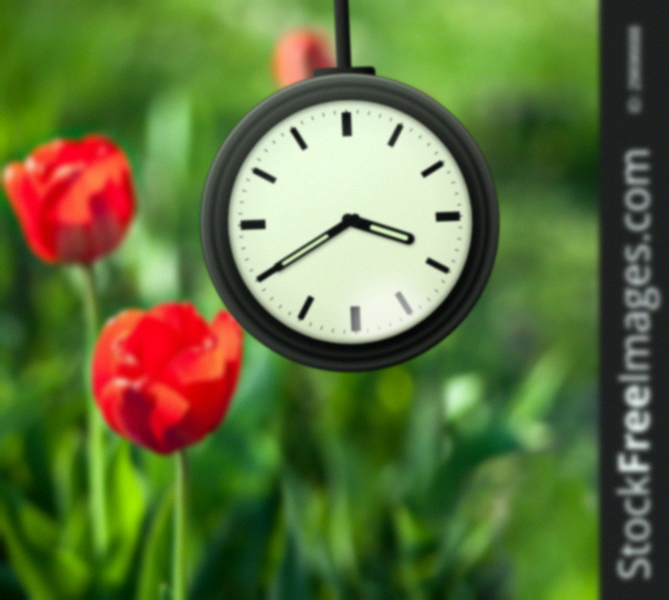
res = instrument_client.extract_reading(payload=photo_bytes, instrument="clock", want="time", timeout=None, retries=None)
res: 3:40
